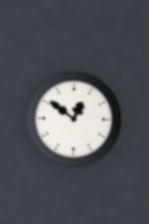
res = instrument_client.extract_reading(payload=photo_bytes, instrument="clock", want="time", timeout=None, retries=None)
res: 12:51
